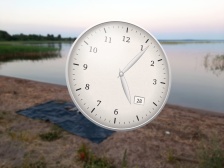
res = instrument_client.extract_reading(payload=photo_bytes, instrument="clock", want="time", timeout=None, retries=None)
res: 5:06
